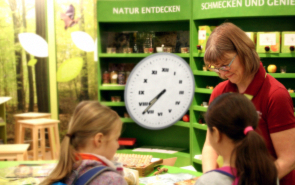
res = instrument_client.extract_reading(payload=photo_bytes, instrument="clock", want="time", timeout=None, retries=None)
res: 7:37
